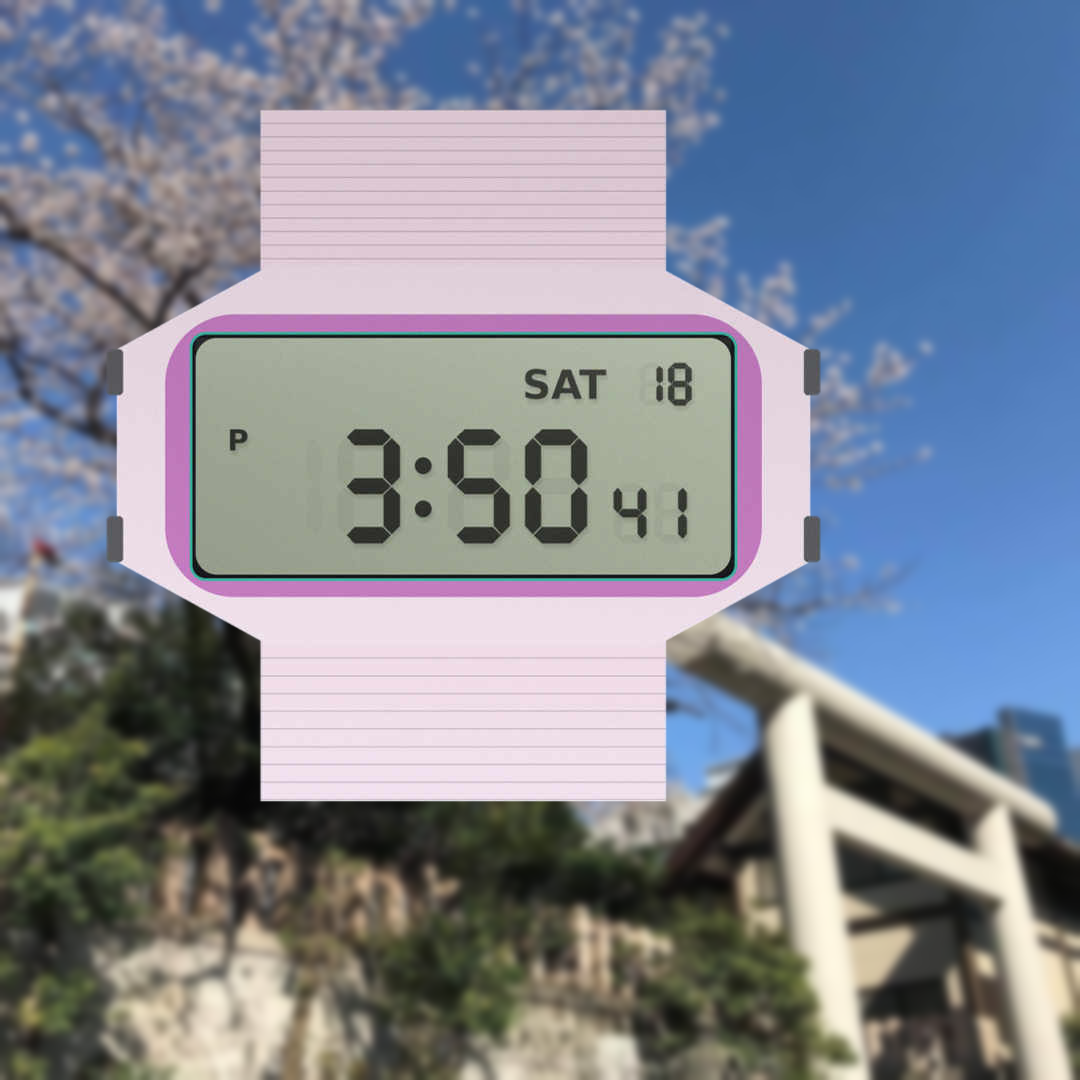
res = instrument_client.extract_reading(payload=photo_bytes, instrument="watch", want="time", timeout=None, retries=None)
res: 3:50:41
